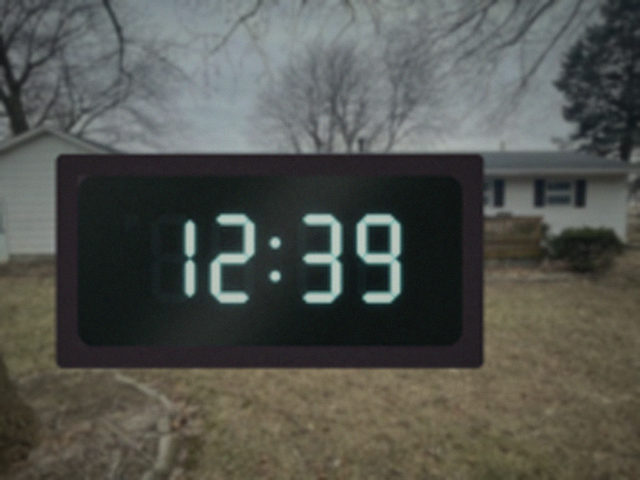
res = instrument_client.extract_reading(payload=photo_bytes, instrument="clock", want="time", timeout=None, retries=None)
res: 12:39
